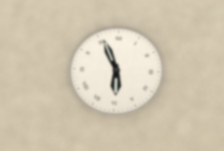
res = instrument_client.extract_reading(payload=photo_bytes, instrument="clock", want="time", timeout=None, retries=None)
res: 5:56
